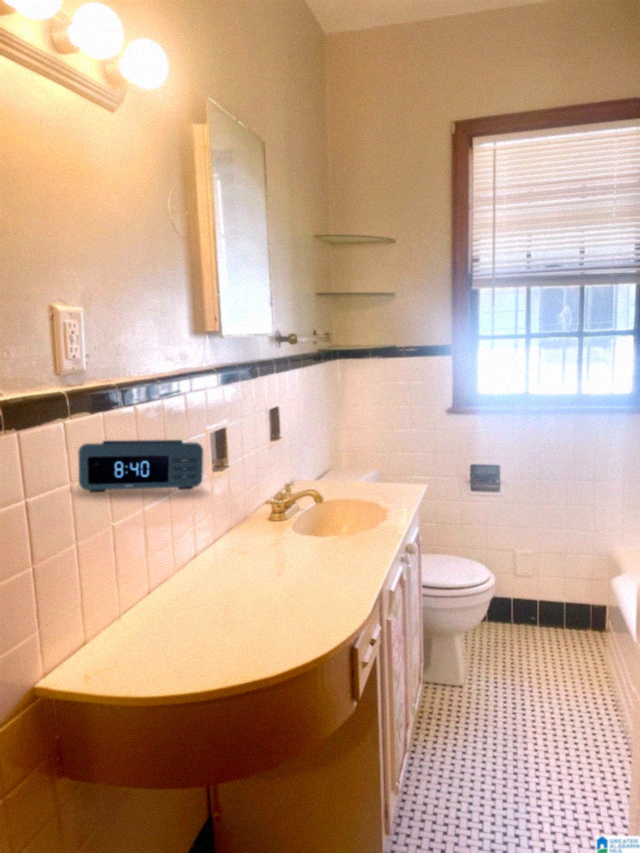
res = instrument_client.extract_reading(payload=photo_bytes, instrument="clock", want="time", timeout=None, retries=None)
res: 8:40
